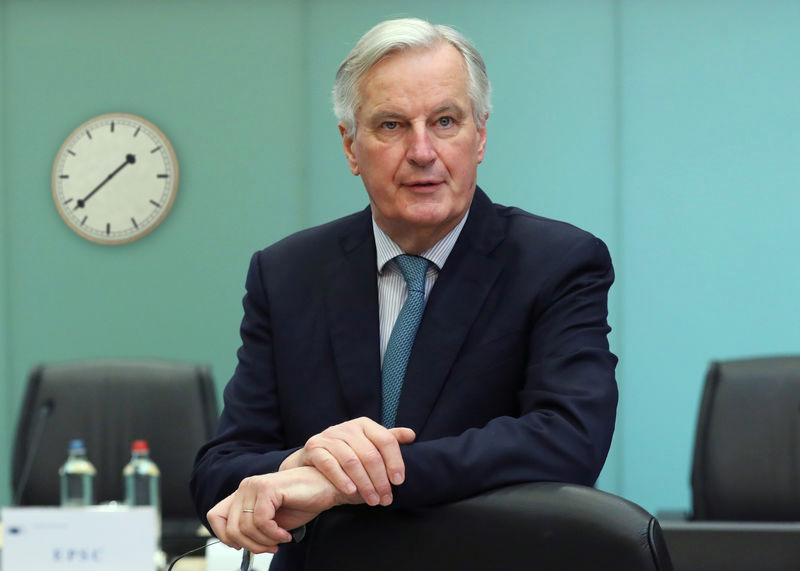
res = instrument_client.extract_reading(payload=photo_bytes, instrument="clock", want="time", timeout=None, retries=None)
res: 1:38
